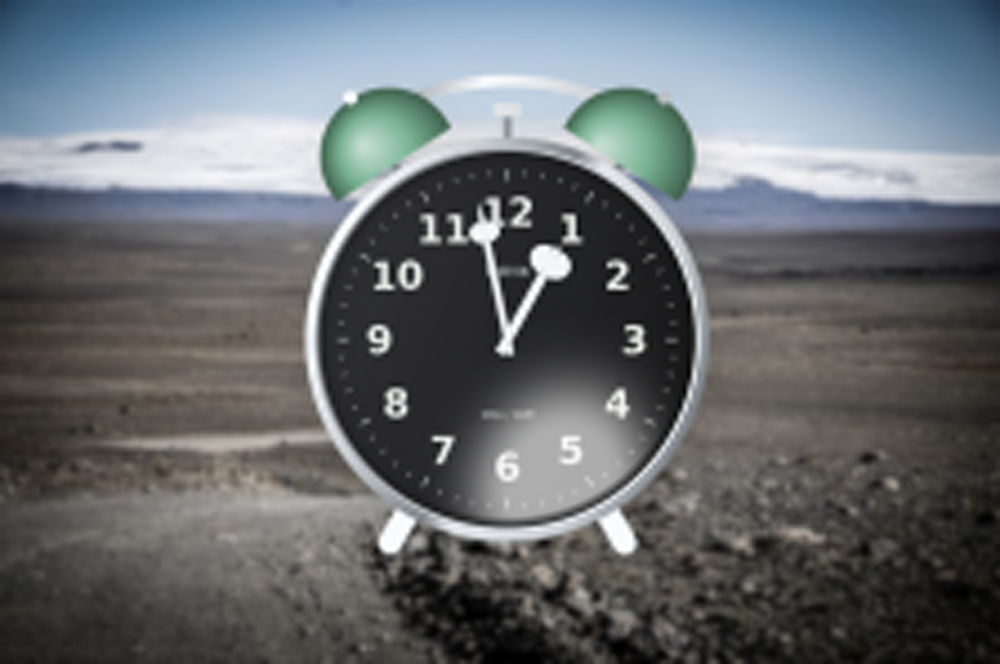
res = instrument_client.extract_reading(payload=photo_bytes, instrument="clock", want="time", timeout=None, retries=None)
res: 12:58
